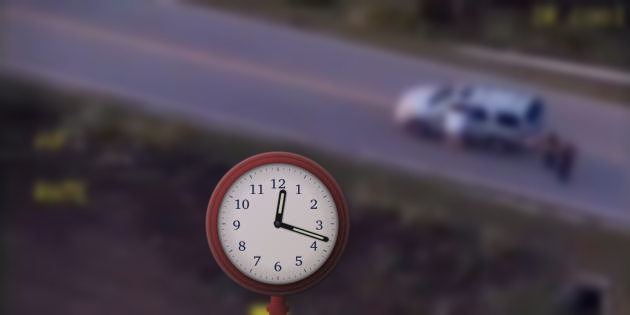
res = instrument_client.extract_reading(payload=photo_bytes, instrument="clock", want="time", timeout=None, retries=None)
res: 12:18
